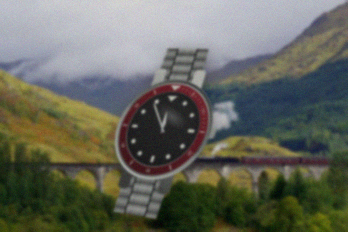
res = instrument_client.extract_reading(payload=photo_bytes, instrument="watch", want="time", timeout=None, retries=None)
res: 11:54
